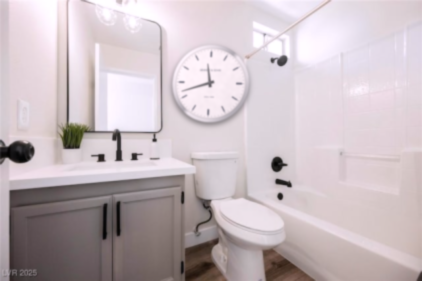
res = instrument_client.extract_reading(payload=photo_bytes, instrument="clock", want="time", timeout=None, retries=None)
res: 11:42
